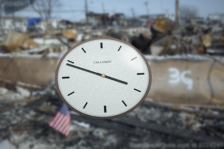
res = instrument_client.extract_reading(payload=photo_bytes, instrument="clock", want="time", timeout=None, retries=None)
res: 3:49
